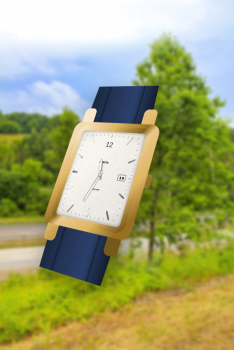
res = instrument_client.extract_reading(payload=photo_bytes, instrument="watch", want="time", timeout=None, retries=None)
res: 11:33
